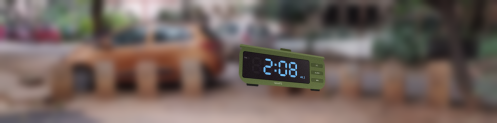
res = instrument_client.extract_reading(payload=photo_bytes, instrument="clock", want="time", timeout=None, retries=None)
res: 2:08
